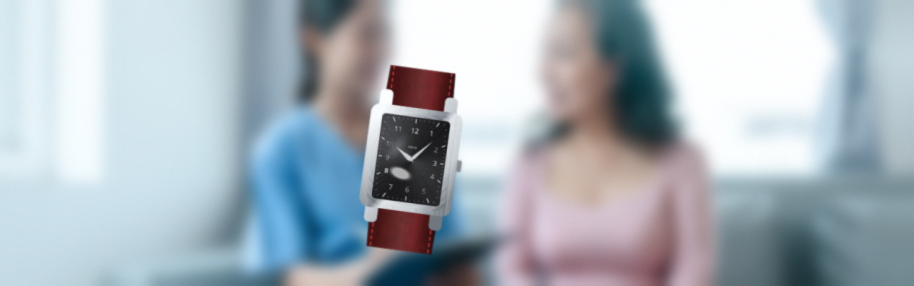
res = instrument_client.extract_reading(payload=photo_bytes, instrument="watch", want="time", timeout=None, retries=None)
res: 10:07
